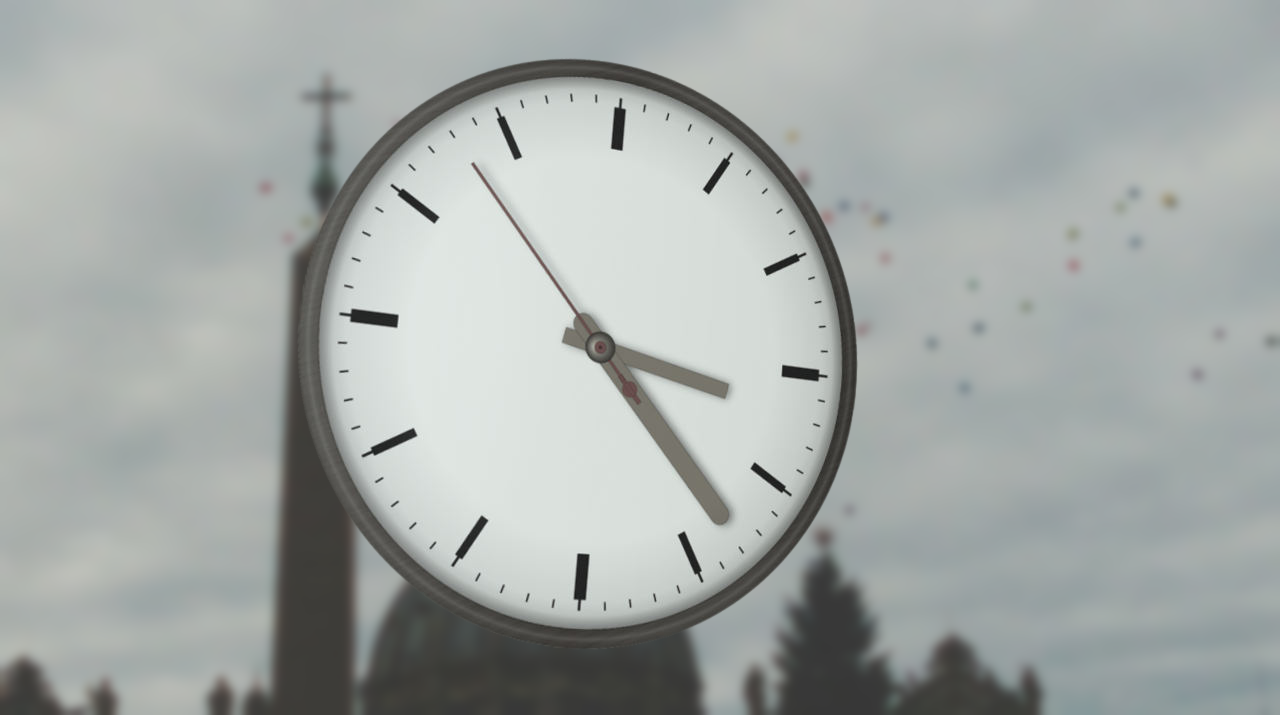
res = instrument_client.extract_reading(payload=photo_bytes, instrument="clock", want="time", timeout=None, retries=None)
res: 3:22:53
